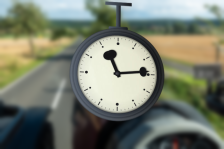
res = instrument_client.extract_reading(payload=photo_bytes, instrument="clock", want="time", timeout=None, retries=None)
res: 11:14
